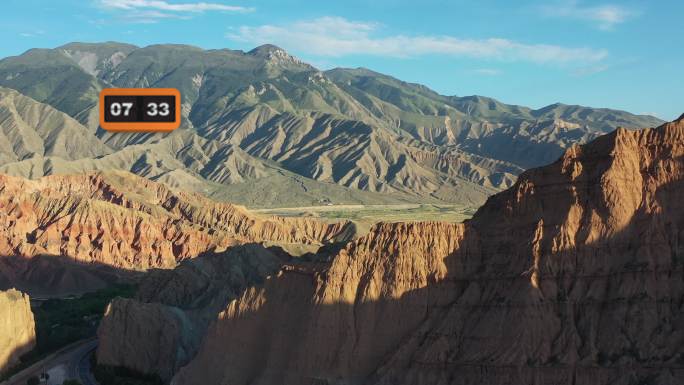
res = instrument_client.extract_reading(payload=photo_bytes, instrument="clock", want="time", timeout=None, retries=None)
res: 7:33
